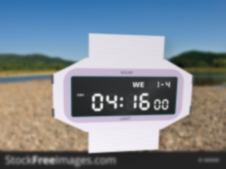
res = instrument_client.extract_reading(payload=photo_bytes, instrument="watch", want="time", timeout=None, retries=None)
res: 4:16:00
